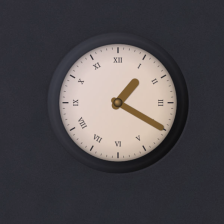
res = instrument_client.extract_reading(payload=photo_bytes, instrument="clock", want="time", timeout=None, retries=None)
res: 1:20
